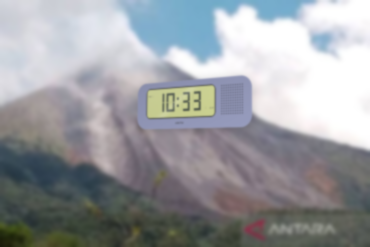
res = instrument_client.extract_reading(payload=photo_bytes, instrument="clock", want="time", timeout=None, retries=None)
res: 10:33
